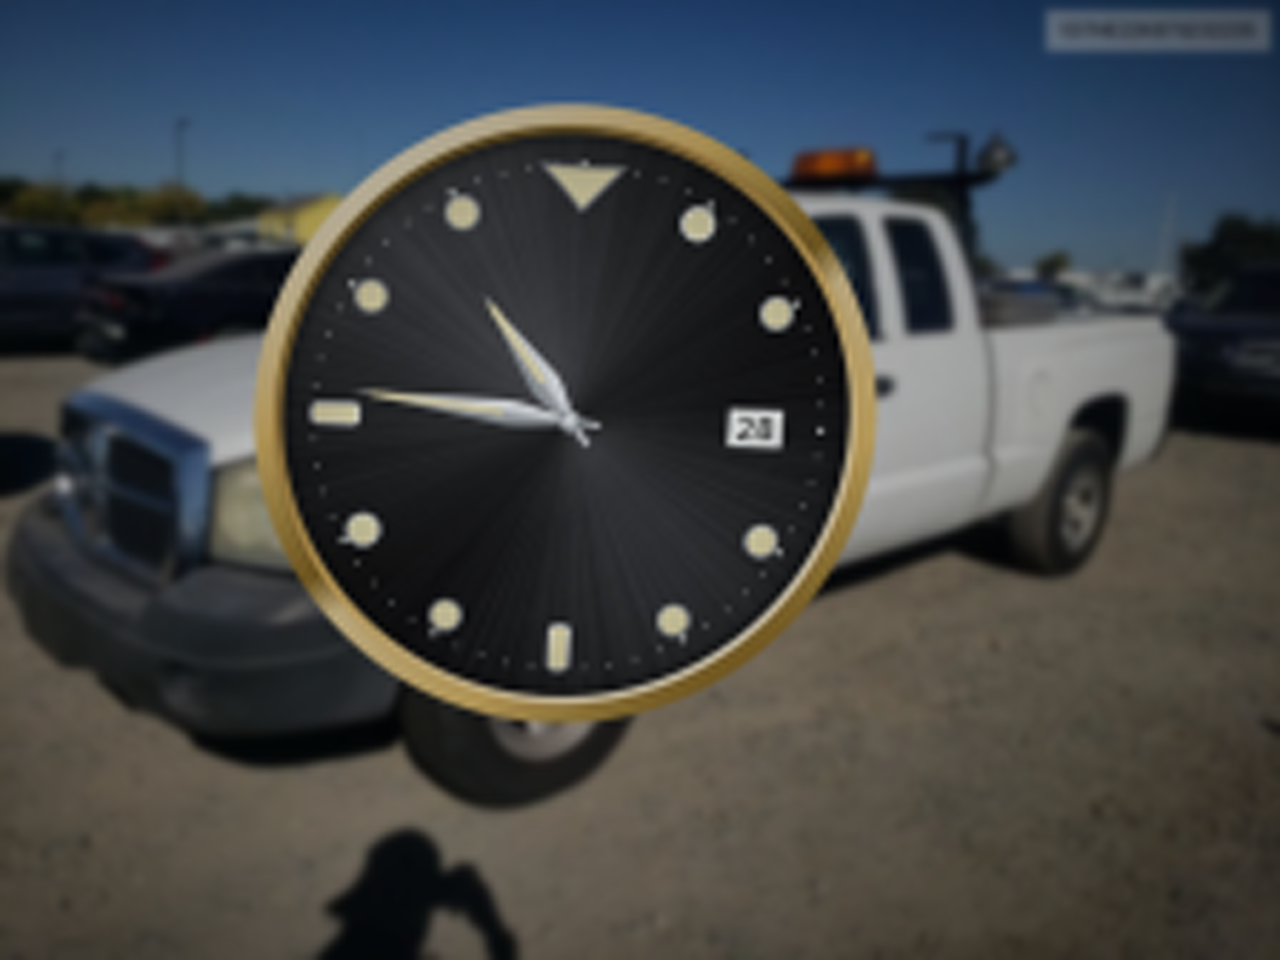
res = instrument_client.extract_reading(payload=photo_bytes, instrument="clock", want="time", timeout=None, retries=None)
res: 10:46
